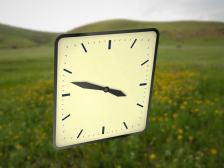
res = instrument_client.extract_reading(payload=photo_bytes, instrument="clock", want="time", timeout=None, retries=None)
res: 3:48
